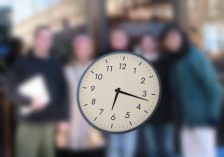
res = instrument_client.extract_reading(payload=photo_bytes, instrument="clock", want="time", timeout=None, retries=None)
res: 6:17
